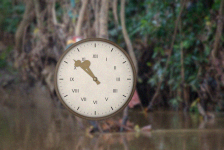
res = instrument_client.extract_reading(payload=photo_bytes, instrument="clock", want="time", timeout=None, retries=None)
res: 10:52
